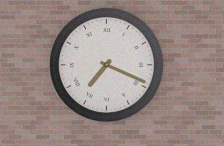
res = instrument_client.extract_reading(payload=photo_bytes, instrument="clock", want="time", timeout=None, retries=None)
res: 7:19
